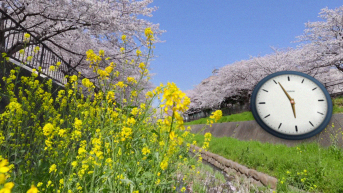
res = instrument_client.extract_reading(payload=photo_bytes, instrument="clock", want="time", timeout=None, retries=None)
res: 5:56
